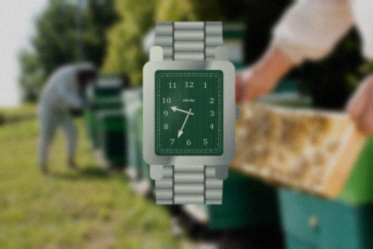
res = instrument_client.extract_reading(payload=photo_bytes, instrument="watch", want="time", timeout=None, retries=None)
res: 9:34
